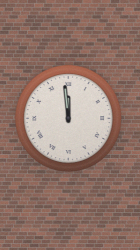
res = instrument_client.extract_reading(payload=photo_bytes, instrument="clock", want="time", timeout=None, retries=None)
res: 11:59
